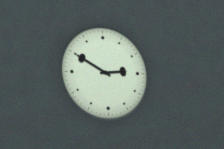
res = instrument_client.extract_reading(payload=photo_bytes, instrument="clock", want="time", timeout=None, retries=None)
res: 2:50
